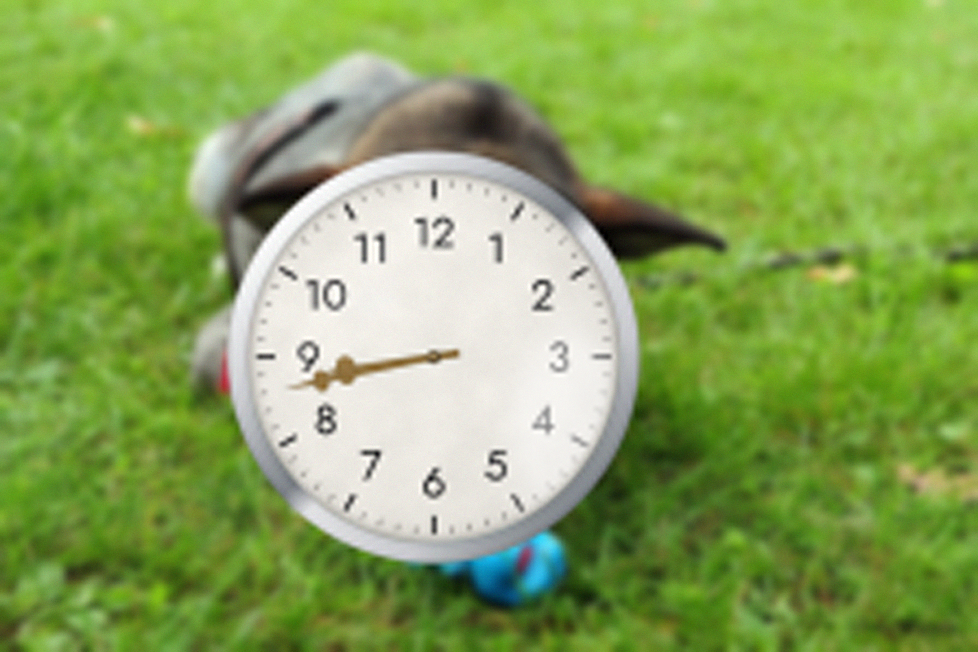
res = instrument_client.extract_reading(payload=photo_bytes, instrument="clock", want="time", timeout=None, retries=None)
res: 8:43
